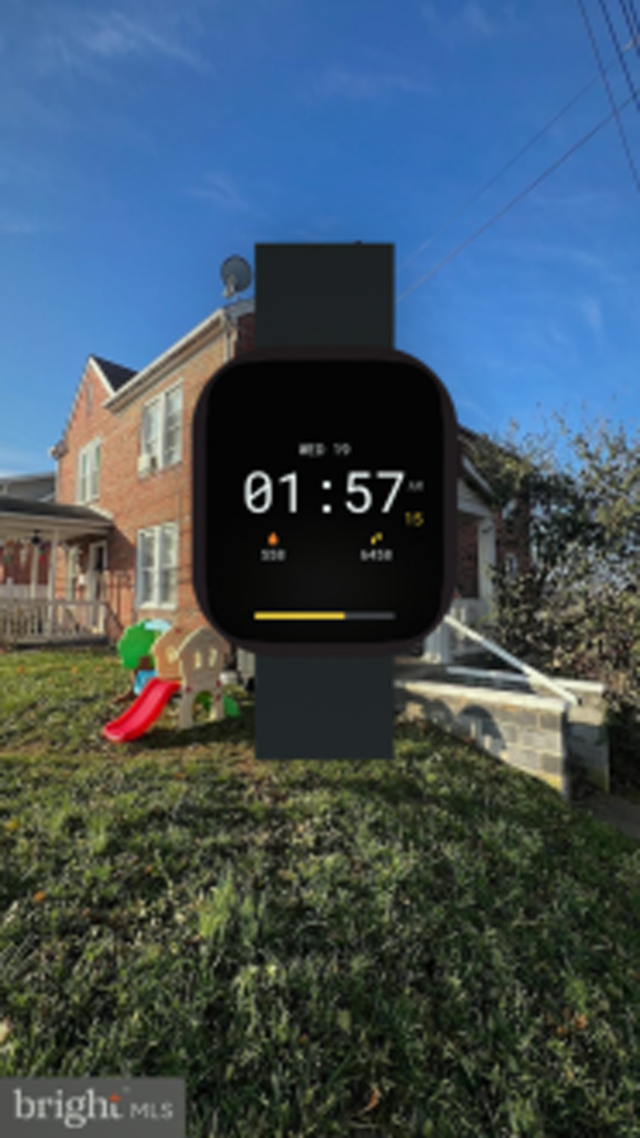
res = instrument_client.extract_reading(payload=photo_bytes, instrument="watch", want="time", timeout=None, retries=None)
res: 1:57
